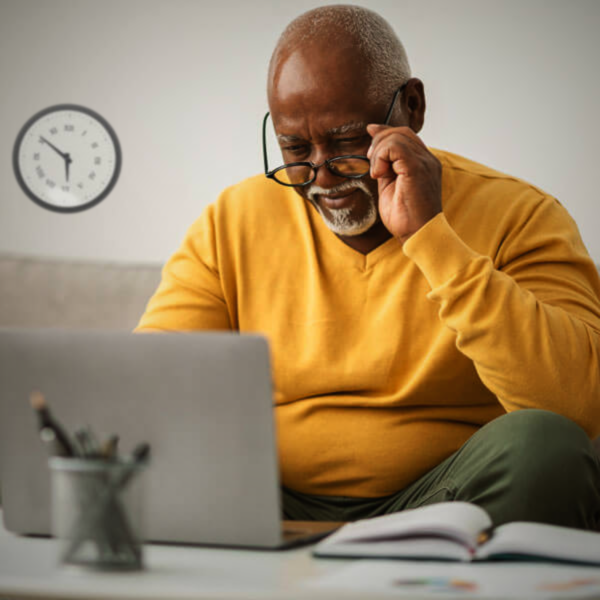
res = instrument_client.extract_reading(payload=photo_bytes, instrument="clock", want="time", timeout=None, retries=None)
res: 5:51
